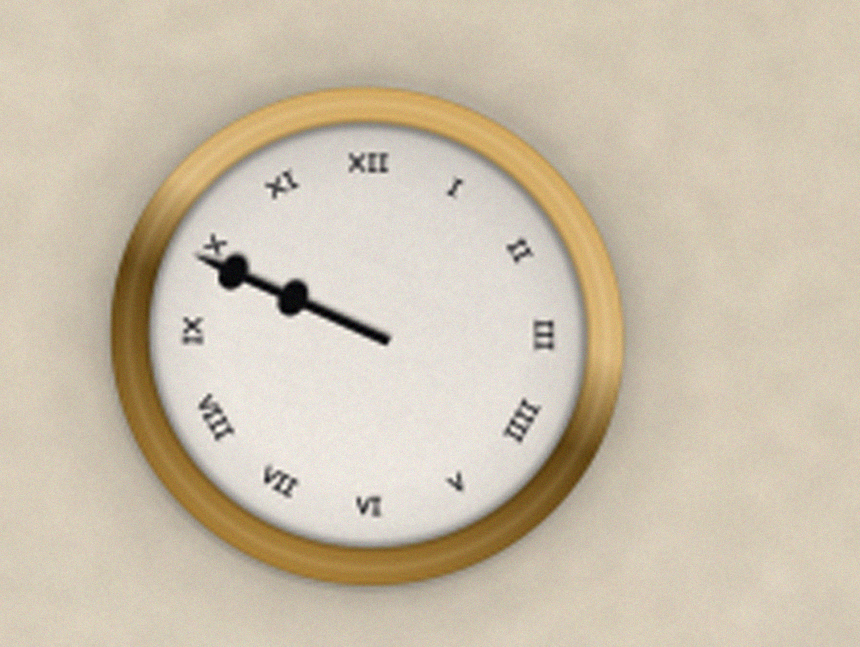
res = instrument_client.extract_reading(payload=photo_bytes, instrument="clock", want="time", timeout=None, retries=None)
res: 9:49
